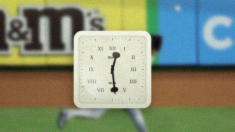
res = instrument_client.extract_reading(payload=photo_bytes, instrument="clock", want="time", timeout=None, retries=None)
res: 12:29
